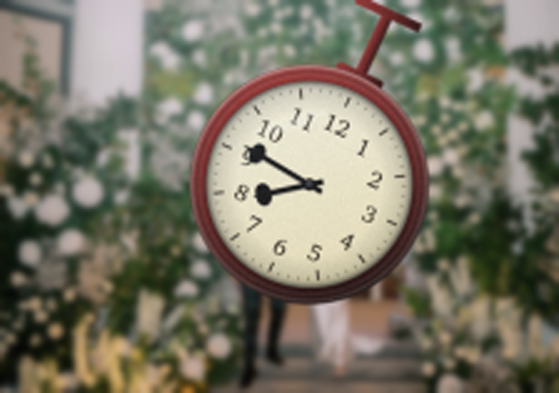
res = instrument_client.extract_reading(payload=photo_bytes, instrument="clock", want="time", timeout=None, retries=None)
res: 7:46
